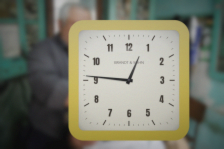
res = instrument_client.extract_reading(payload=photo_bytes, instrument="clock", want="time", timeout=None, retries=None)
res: 12:46
